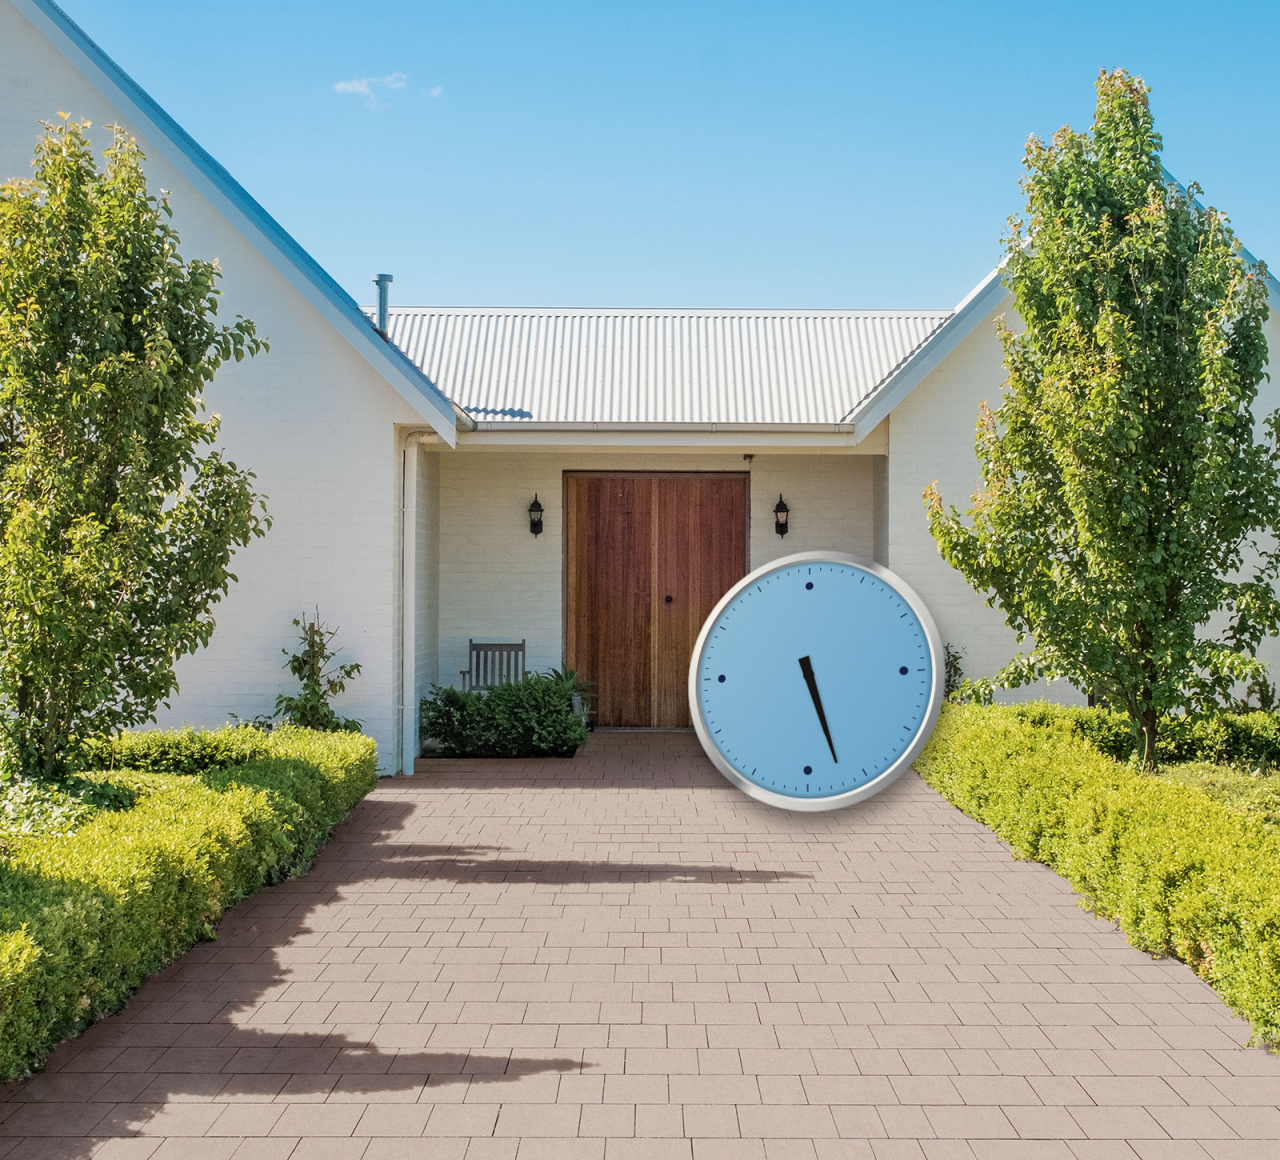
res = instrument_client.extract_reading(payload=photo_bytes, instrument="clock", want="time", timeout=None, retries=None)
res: 5:27
